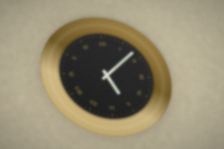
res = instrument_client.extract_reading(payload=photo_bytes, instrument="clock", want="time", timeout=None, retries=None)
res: 5:08
